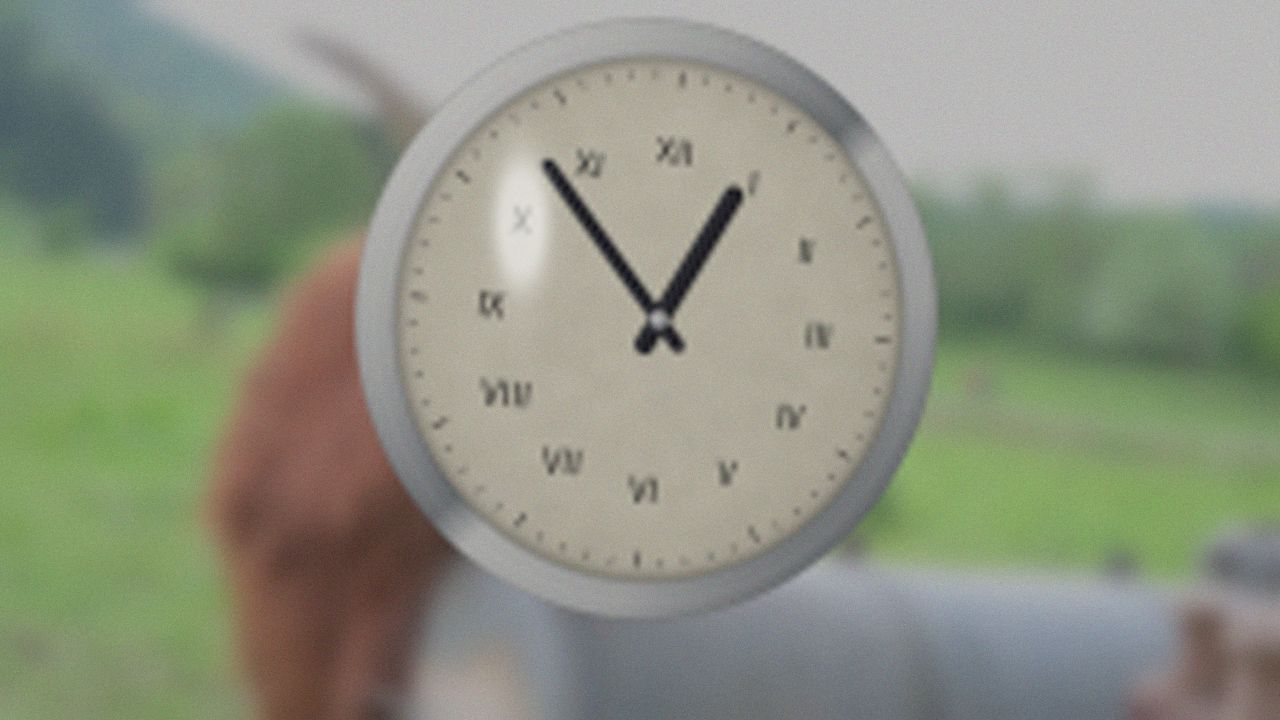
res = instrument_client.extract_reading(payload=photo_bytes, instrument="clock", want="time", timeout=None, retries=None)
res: 12:53
